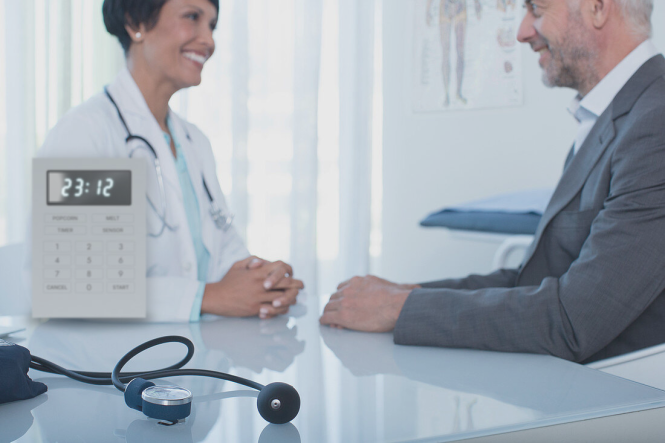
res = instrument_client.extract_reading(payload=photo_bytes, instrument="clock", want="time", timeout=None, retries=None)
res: 23:12
